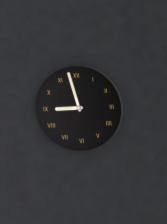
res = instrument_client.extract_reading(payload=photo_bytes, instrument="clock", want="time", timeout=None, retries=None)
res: 8:58
